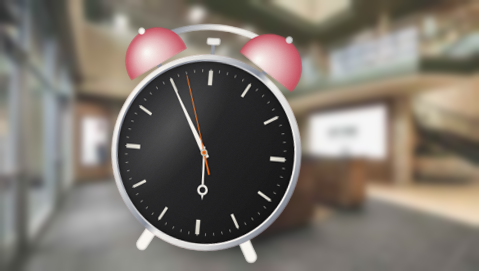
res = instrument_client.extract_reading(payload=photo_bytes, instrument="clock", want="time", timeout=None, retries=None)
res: 5:54:57
